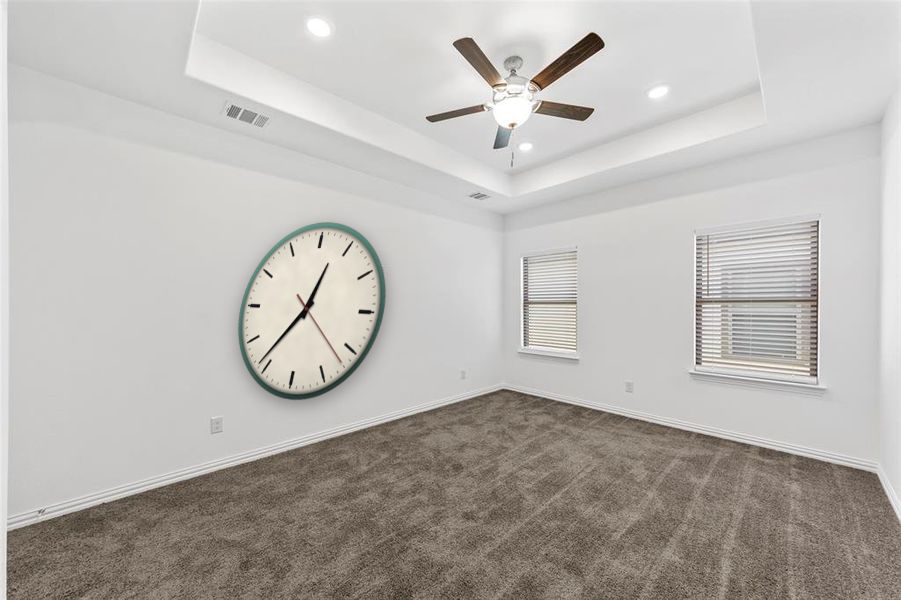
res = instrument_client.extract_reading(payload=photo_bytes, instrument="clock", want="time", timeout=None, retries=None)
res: 12:36:22
